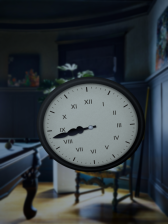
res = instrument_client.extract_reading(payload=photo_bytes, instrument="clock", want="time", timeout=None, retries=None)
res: 8:43
